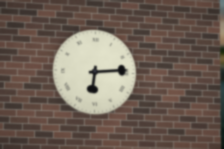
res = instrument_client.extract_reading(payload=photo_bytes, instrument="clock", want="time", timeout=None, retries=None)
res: 6:14
